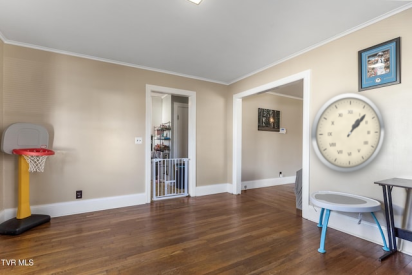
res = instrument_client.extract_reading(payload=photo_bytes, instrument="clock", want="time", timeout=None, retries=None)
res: 1:07
